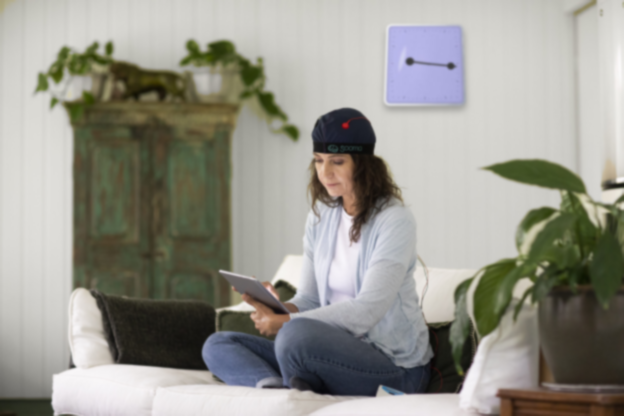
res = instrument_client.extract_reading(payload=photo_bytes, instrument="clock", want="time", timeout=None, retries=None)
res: 9:16
